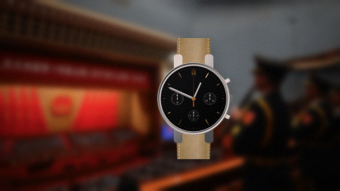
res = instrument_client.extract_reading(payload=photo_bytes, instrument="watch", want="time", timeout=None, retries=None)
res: 12:49
